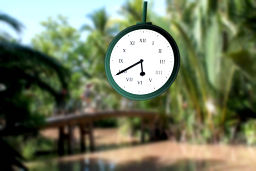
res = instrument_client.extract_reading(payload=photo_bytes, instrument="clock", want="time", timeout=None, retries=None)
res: 5:40
